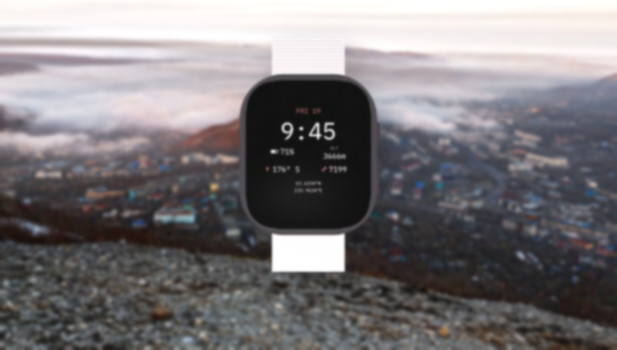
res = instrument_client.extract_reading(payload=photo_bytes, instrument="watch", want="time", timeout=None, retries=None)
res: 9:45
